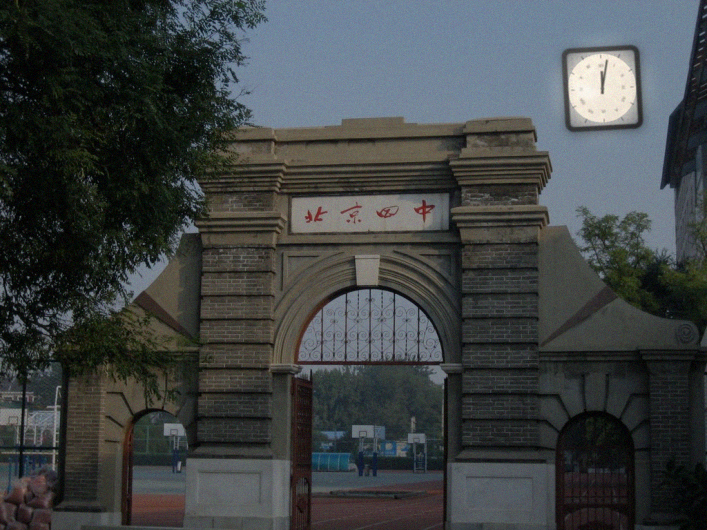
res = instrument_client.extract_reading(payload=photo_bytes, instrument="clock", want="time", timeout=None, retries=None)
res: 12:02
